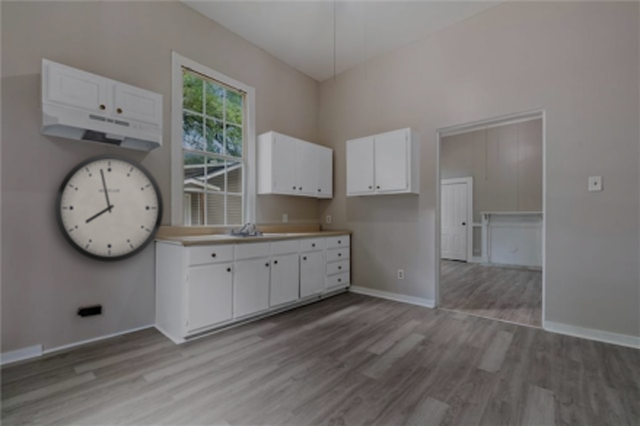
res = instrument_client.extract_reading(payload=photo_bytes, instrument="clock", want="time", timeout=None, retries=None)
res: 7:58
